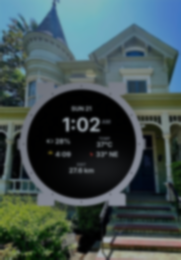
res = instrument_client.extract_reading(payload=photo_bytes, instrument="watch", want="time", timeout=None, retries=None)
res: 1:02
